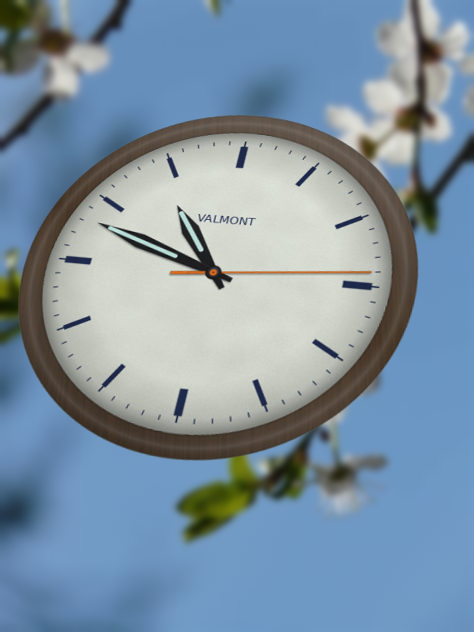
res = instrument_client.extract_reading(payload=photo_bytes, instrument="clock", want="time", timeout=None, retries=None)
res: 10:48:14
